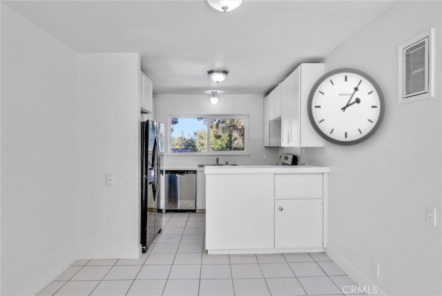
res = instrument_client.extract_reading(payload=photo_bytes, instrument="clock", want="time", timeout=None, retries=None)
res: 2:05
